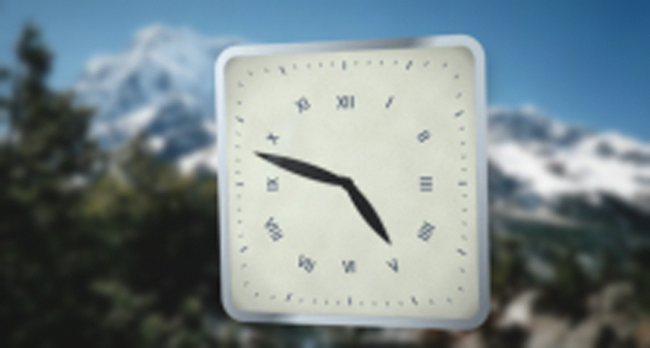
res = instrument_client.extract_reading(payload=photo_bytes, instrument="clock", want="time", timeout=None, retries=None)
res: 4:48
